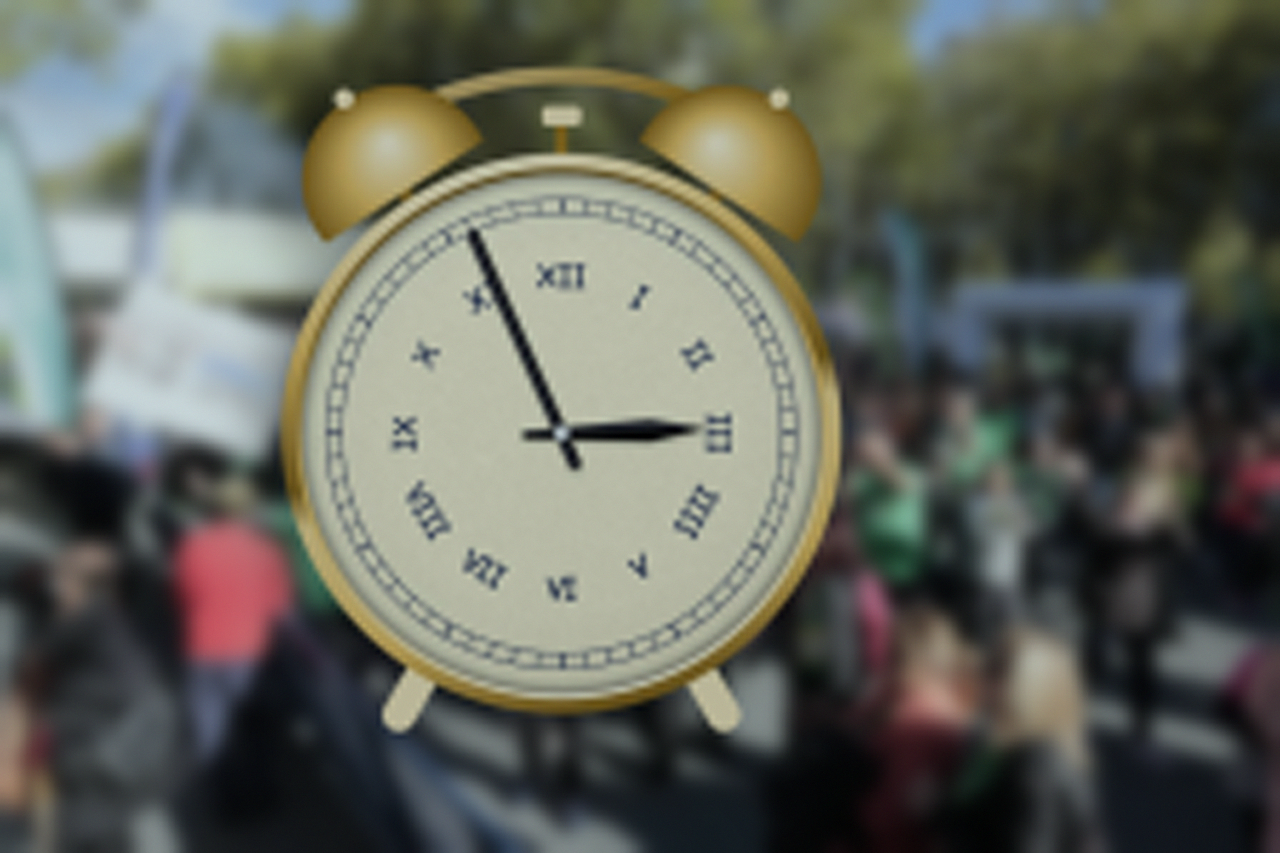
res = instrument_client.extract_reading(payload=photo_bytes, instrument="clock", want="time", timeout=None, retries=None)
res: 2:56
